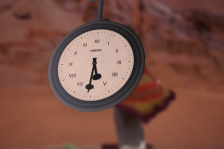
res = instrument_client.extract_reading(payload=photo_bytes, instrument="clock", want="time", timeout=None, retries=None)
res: 5:31
